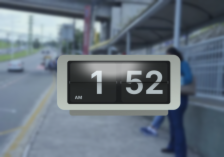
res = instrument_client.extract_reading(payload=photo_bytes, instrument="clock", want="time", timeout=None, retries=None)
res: 1:52
